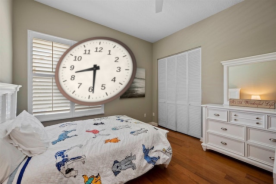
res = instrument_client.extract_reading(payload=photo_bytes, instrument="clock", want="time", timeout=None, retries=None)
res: 8:29
